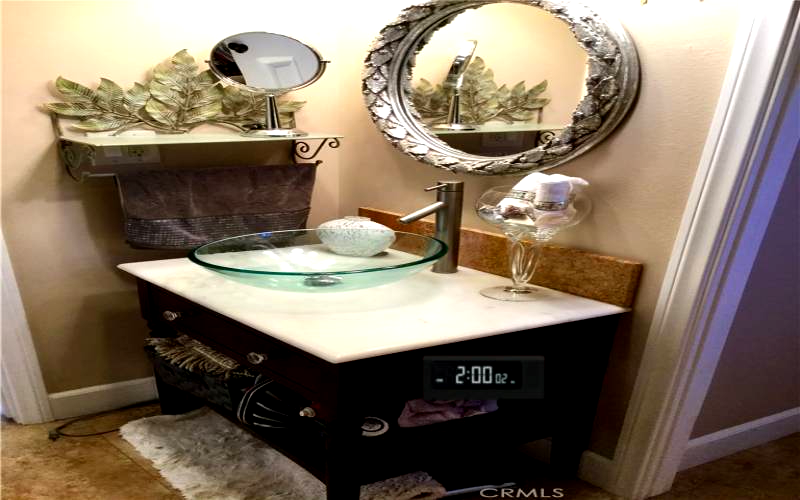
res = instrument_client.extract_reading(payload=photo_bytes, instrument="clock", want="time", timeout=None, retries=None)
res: 2:00
